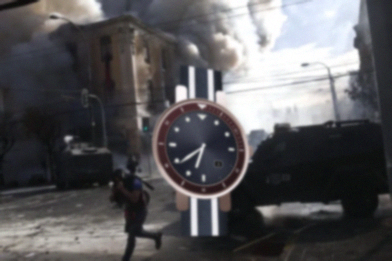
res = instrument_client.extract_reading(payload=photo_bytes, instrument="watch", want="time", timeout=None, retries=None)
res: 6:39
